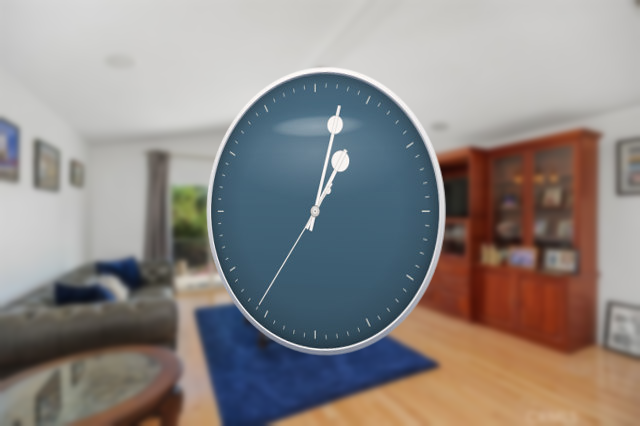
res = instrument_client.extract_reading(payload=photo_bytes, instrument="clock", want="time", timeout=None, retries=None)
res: 1:02:36
